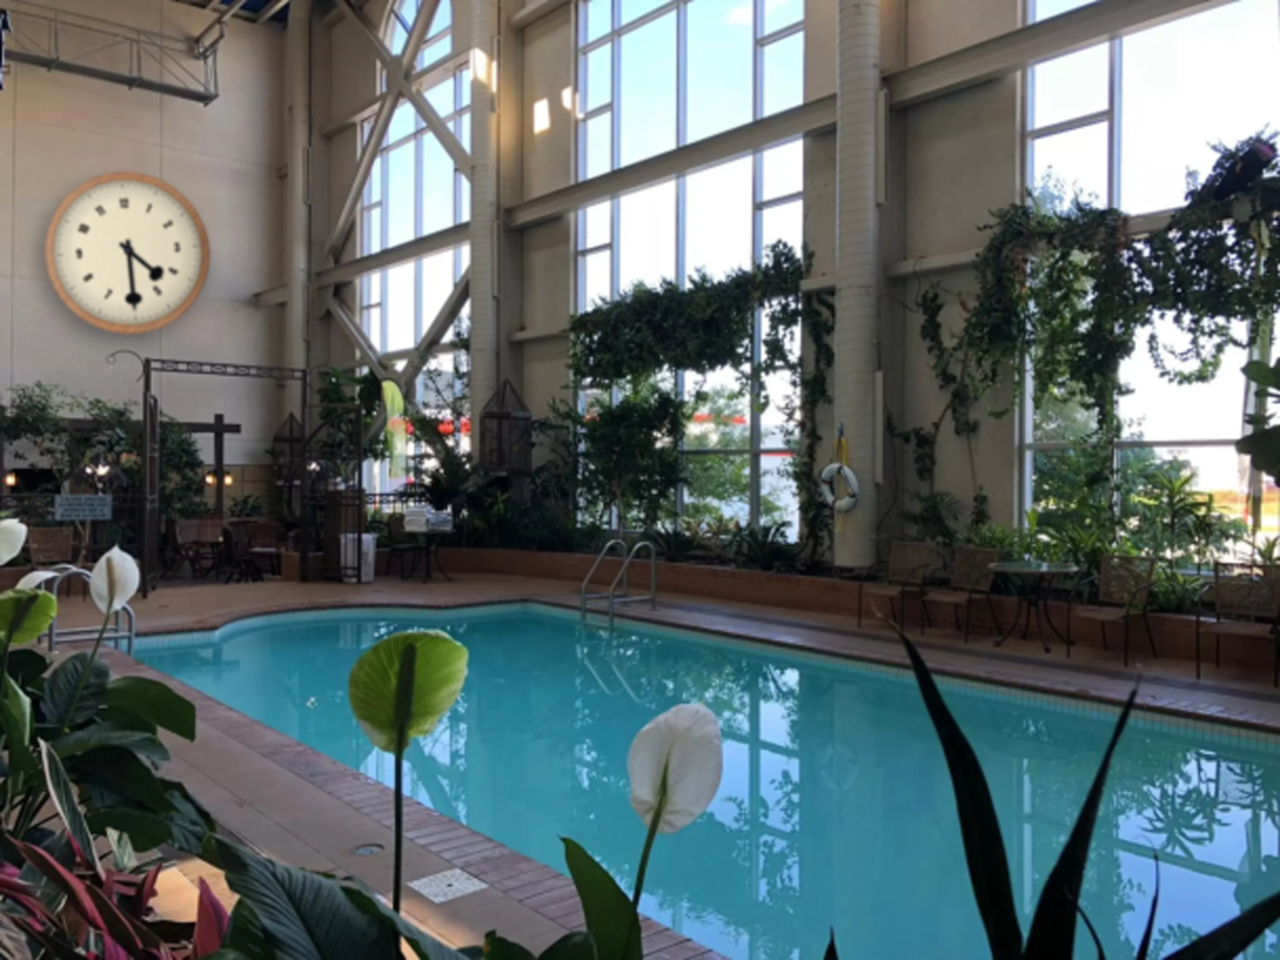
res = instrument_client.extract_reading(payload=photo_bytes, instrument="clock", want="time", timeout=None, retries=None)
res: 4:30
